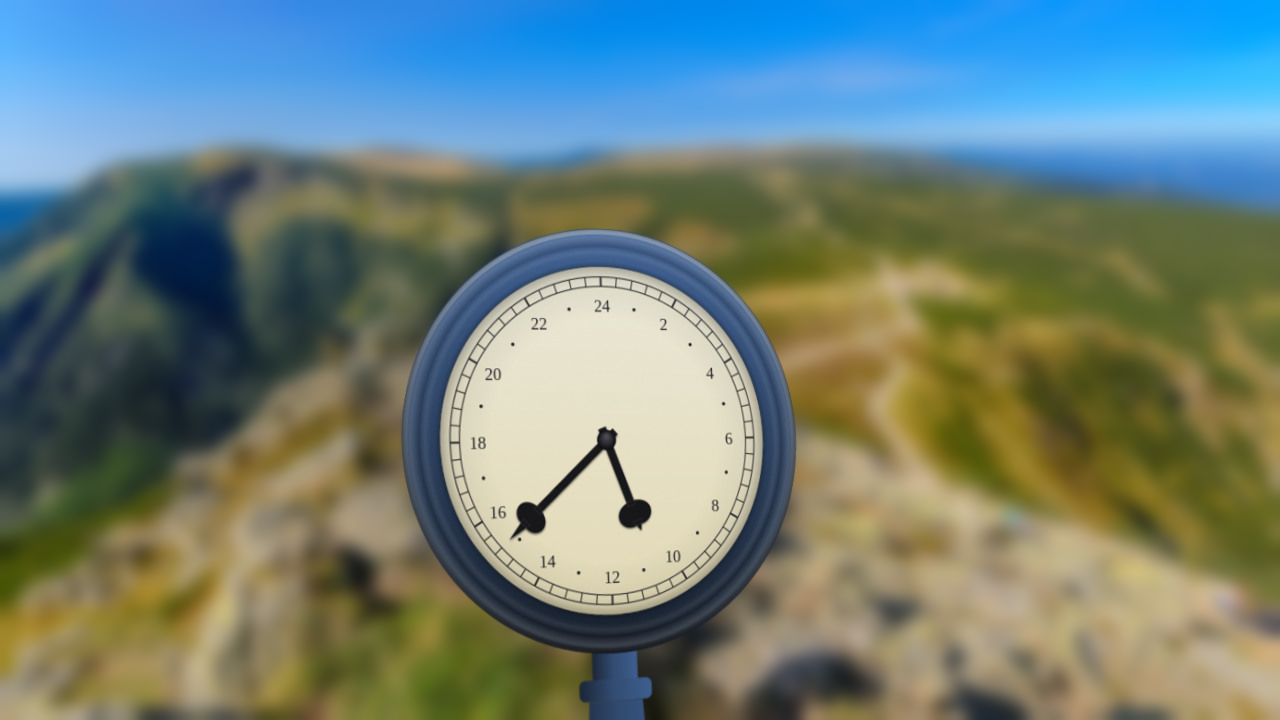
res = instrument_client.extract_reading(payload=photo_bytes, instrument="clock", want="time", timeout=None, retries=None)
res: 10:38
